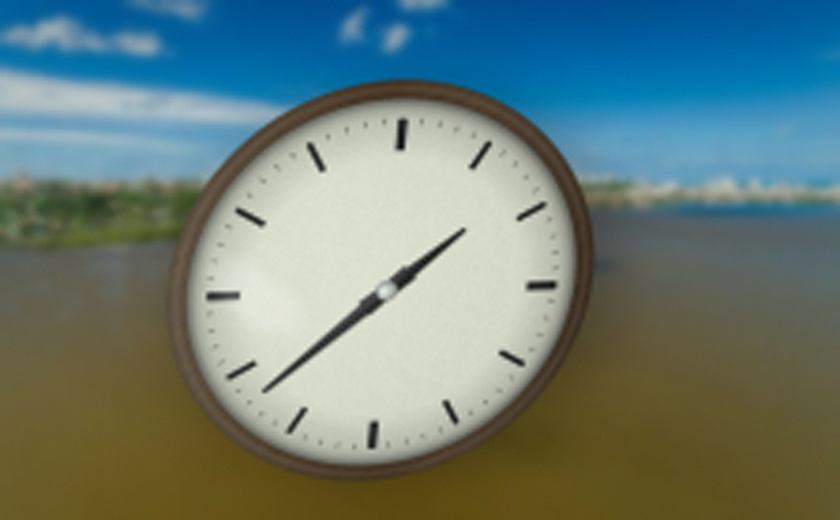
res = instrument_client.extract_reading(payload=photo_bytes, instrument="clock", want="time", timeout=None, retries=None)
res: 1:38
